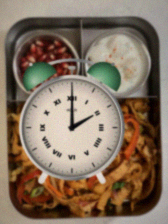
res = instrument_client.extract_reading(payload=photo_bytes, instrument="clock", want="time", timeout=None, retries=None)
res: 2:00
